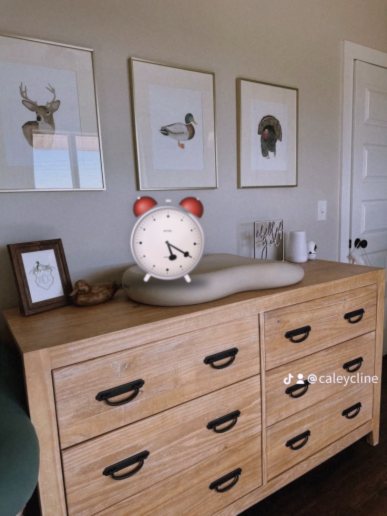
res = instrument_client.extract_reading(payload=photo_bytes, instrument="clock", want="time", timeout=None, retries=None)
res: 5:20
